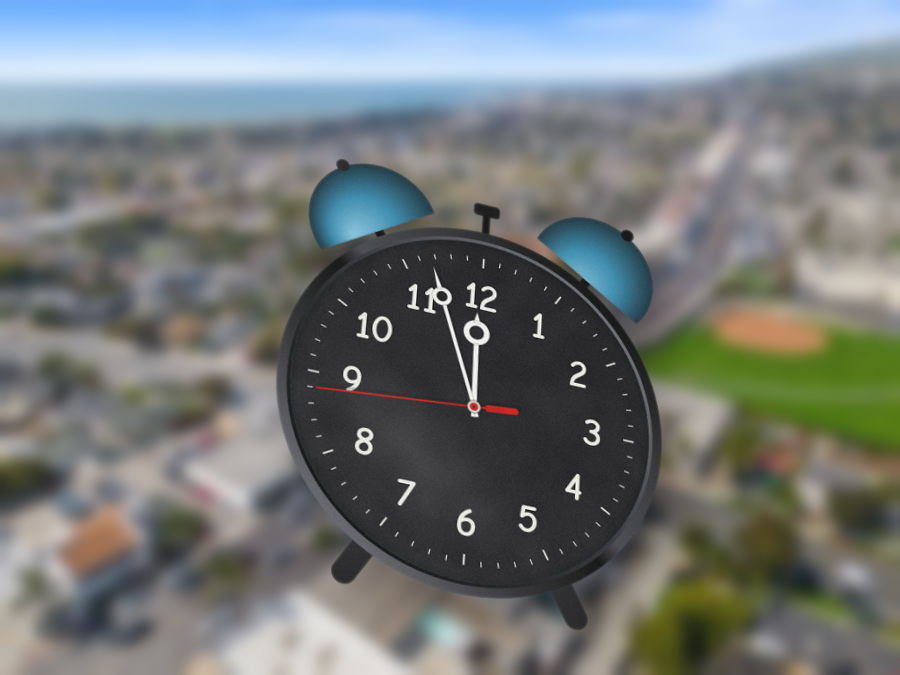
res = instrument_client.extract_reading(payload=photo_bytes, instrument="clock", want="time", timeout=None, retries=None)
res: 11:56:44
